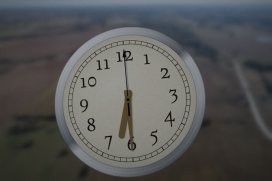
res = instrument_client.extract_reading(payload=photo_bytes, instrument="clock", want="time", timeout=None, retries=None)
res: 6:30:00
